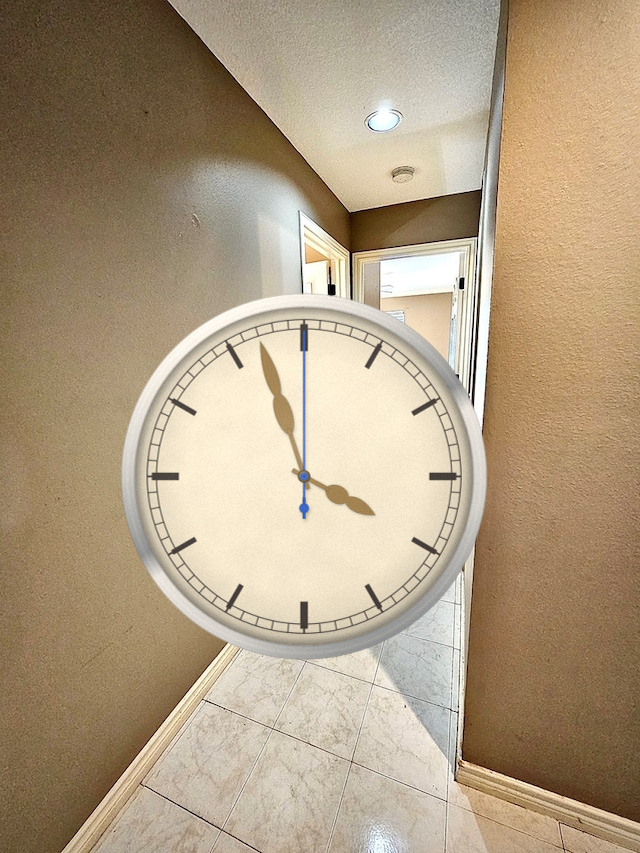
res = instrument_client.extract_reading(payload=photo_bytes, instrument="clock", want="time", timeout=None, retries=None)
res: 3:57:00
